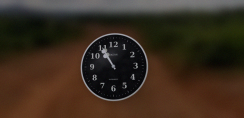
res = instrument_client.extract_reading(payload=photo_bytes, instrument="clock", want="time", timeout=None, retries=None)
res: 10:55
